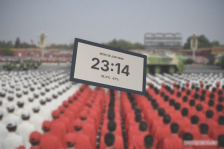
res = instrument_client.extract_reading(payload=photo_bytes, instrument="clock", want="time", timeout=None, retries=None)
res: 23:14
